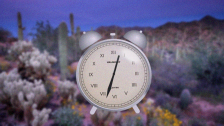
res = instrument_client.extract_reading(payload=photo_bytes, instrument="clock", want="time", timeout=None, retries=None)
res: 12:33
